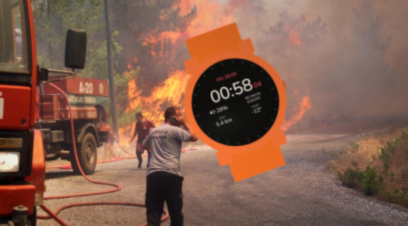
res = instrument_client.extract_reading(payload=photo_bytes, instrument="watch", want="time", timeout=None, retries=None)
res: 0:58
